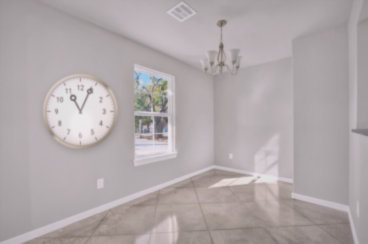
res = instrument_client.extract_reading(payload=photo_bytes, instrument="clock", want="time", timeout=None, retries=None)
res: 11:04
